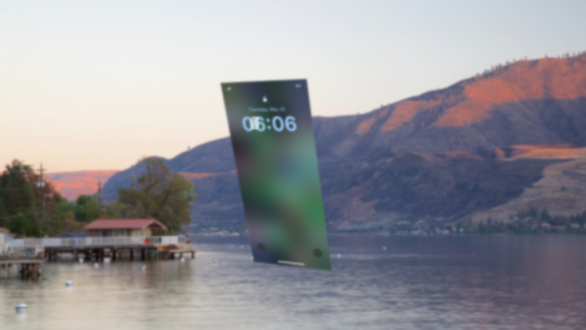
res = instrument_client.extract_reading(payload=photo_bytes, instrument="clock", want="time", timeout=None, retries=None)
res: 6:06
